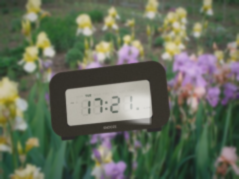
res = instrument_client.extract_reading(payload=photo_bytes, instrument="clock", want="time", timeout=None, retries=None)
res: 17:21
